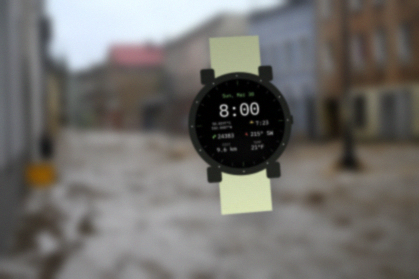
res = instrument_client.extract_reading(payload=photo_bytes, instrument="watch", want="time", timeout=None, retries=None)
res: 8:00
